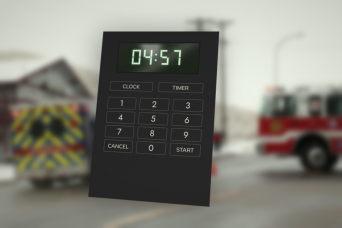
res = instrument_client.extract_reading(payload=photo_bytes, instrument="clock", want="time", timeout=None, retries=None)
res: 4:57
